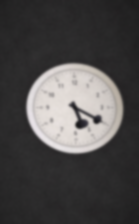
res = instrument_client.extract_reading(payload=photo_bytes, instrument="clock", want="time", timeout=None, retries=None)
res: 5:20
